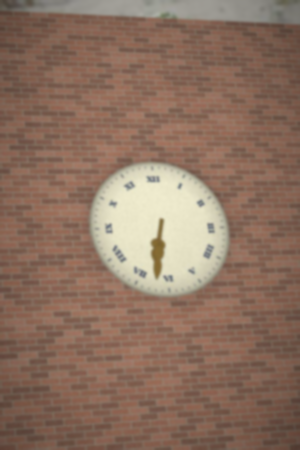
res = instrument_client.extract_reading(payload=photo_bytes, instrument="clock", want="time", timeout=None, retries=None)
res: 6:32
